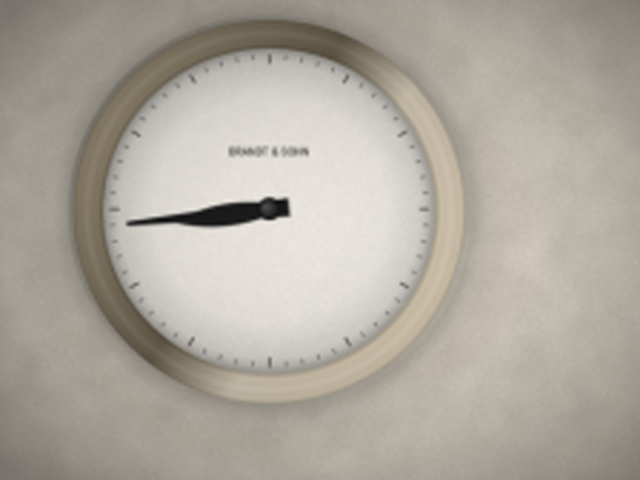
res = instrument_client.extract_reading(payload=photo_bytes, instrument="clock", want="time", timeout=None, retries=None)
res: 8:44
